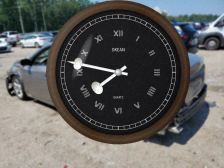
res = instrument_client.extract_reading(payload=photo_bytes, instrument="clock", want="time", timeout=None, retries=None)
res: 7:47
